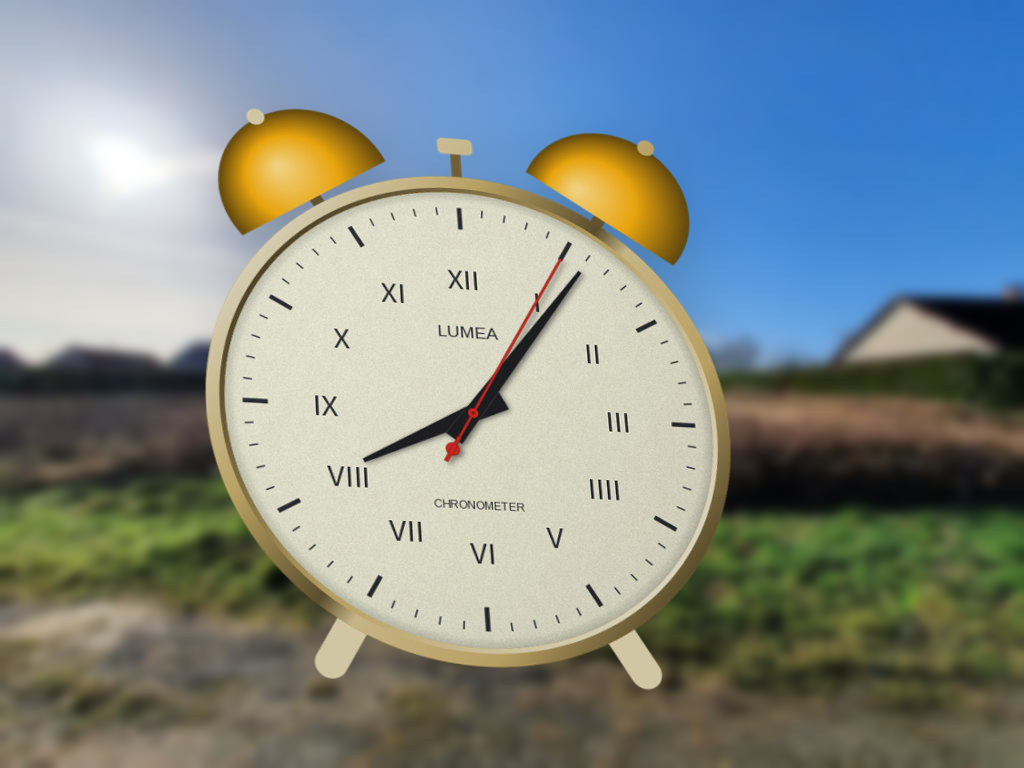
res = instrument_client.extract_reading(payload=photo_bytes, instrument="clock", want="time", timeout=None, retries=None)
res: 8:06:05
